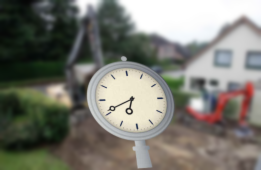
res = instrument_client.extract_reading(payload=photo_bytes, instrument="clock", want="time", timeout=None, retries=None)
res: 6:41
